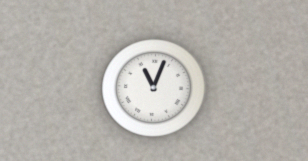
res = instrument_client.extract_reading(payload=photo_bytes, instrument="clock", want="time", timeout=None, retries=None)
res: 11:03
